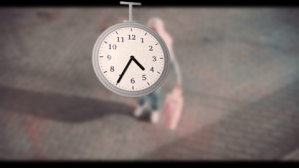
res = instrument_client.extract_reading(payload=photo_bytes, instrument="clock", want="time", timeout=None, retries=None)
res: 4:35
